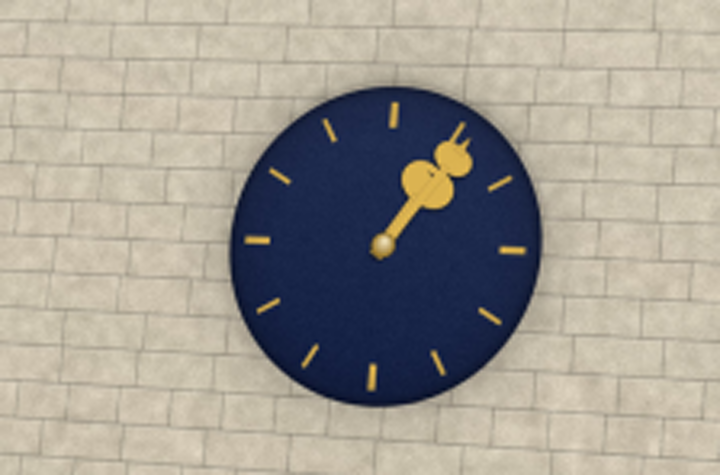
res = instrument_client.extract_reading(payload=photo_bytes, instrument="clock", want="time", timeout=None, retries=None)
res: 1:06
